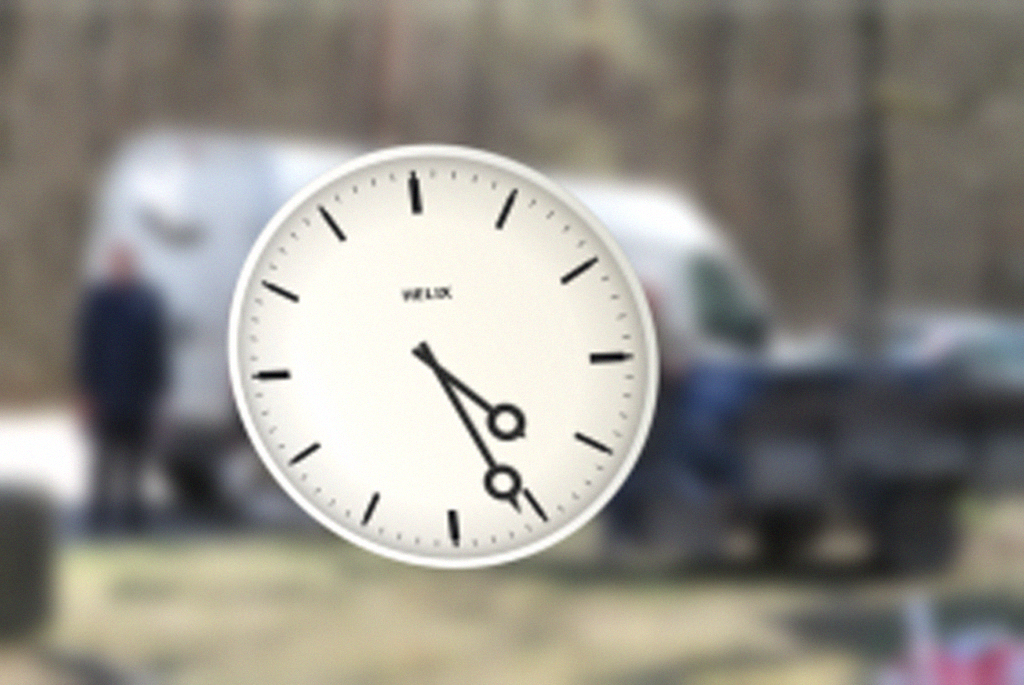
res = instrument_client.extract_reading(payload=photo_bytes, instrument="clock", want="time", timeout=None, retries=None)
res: 4:26
